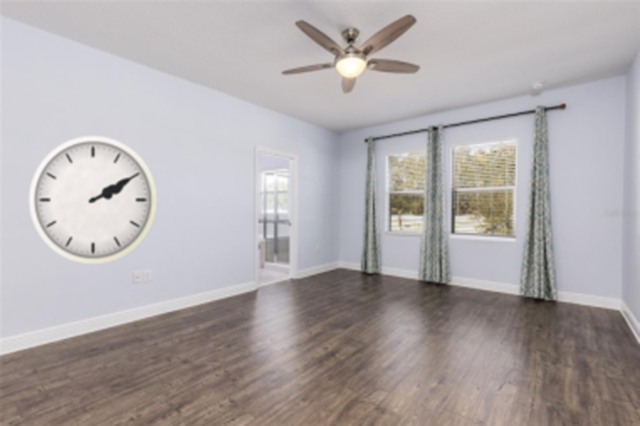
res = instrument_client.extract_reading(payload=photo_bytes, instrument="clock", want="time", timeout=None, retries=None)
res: 2:10
